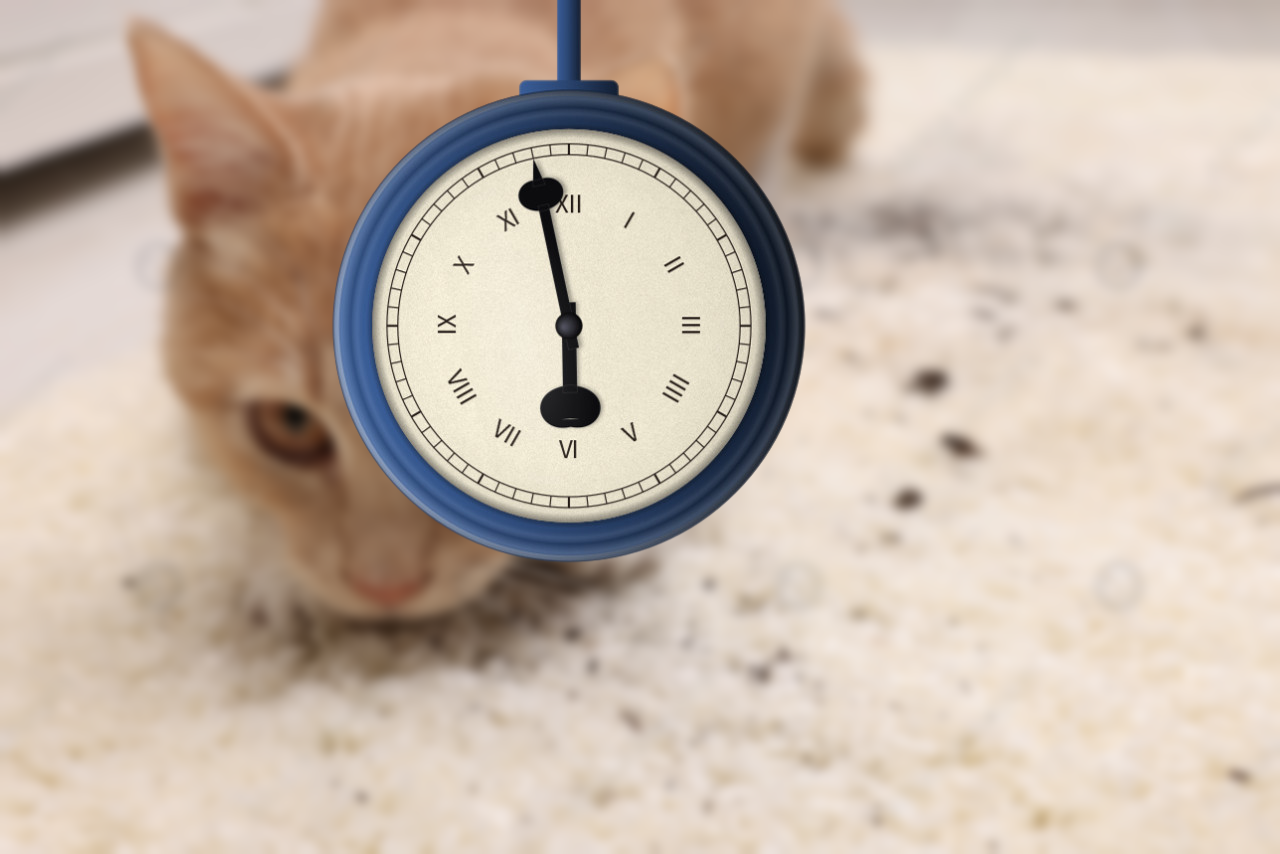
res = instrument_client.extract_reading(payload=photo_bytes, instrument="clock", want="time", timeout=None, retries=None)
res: 5:58
